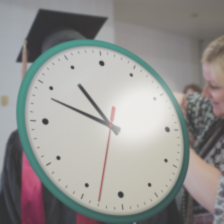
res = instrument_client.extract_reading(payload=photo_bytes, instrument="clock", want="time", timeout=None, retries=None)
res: 10:48:33
